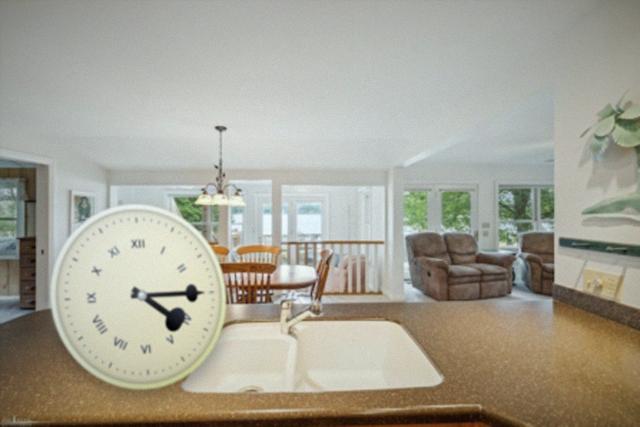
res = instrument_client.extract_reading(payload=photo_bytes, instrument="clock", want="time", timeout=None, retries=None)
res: 4:15
